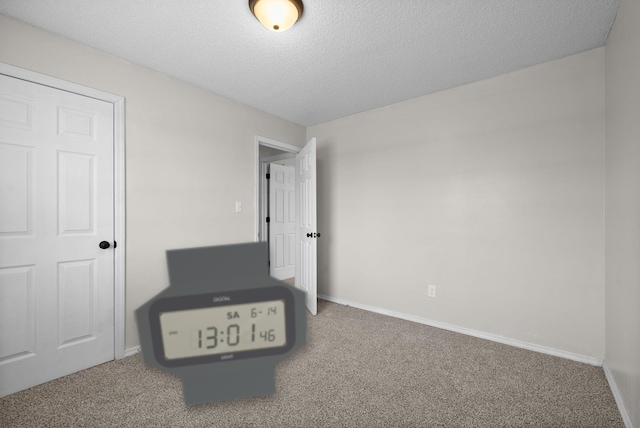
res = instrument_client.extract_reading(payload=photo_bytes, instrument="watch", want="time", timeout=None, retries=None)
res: 13:01:46
